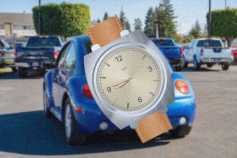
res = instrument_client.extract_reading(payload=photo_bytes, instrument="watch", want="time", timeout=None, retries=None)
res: 8:46
